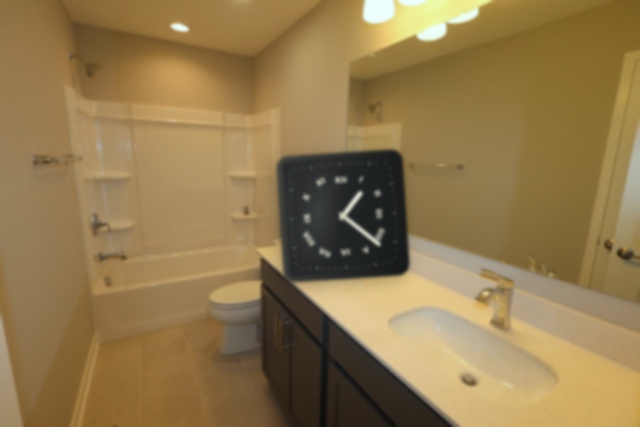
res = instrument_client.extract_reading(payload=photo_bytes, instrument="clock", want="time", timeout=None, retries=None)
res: 1:22
